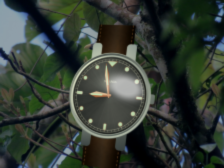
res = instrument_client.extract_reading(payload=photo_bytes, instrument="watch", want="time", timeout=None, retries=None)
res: 8:58
